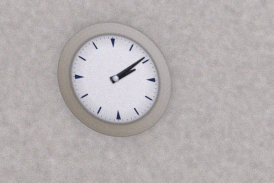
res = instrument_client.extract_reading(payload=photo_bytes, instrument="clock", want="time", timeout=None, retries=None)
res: 2:09
